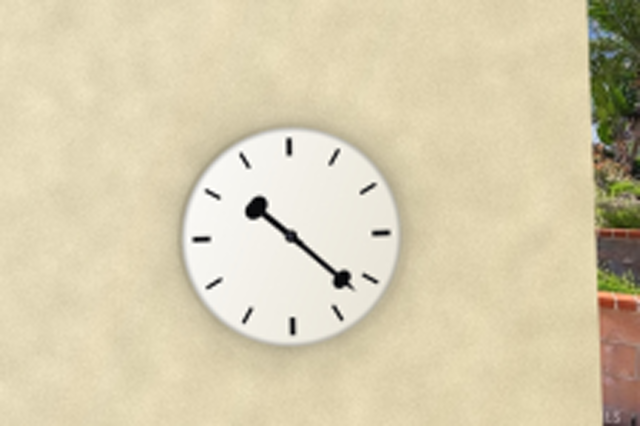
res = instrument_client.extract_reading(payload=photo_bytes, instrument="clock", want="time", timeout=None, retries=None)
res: 10:22
